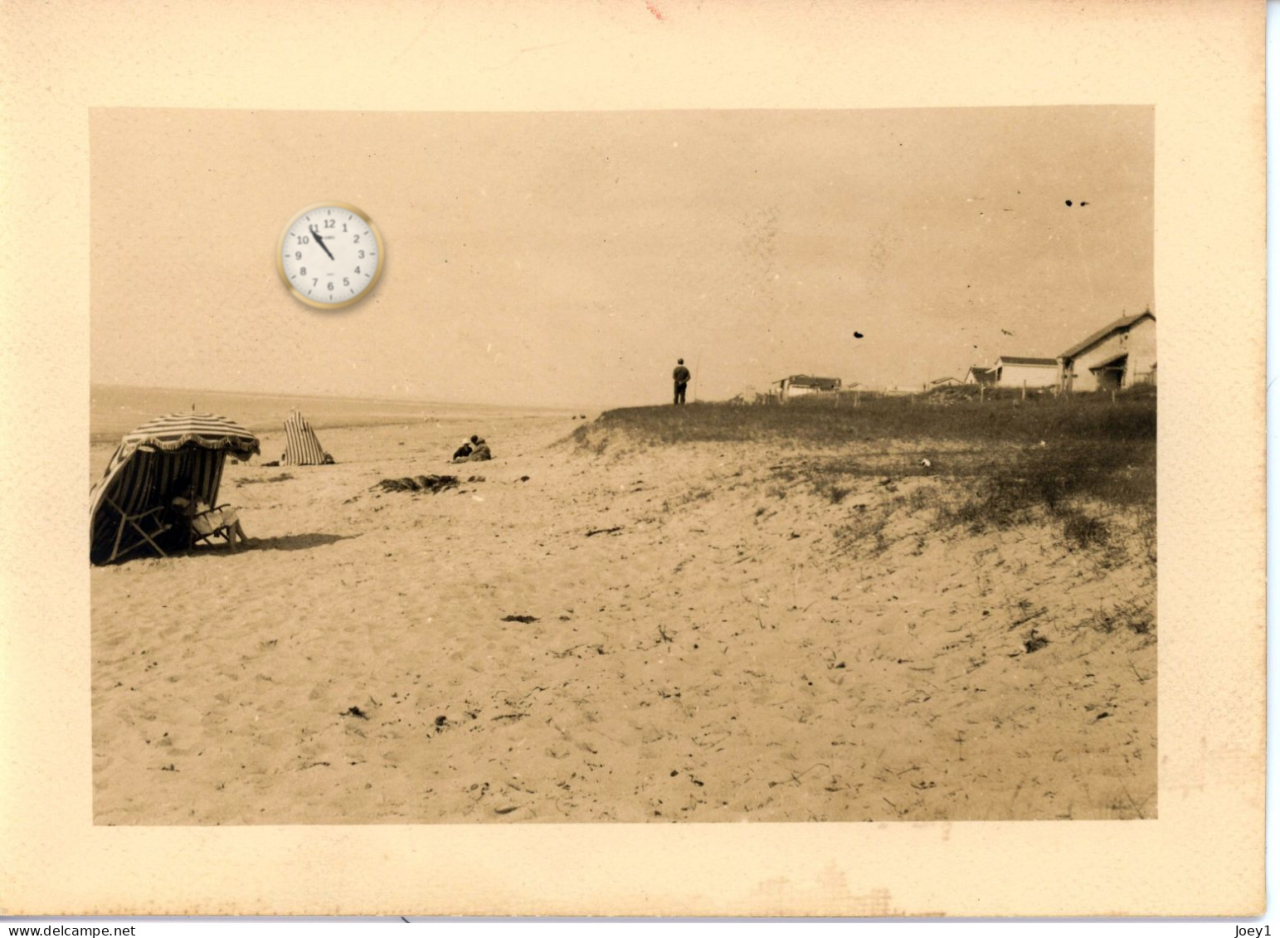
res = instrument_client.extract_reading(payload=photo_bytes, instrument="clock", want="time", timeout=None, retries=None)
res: 10:54
